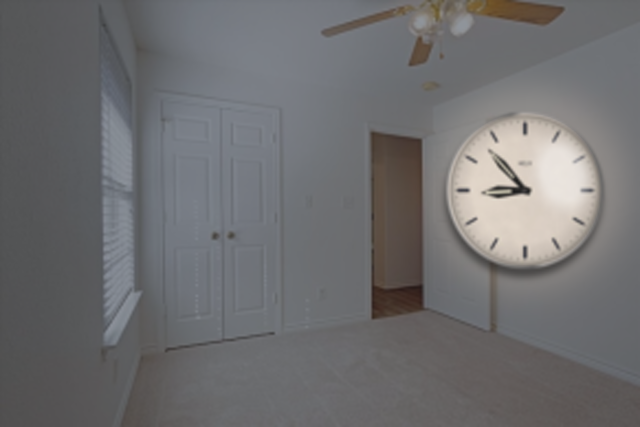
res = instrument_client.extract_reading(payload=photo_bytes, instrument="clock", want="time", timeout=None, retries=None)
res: 8:53
